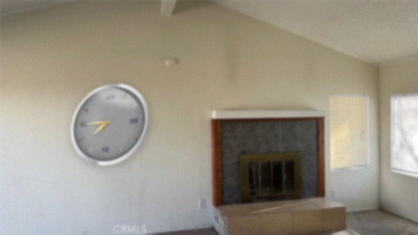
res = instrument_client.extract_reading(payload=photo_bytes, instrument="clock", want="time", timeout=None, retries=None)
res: 7:45
